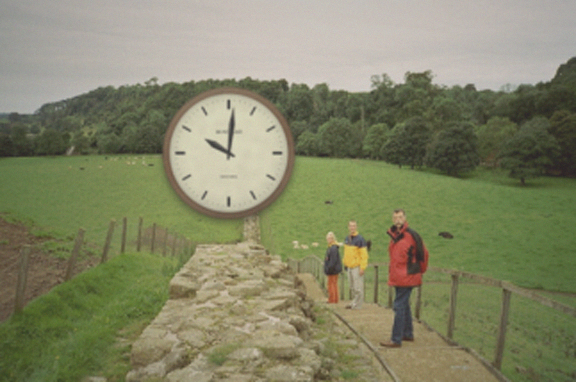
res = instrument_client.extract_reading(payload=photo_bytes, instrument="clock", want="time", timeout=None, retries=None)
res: 10:01
